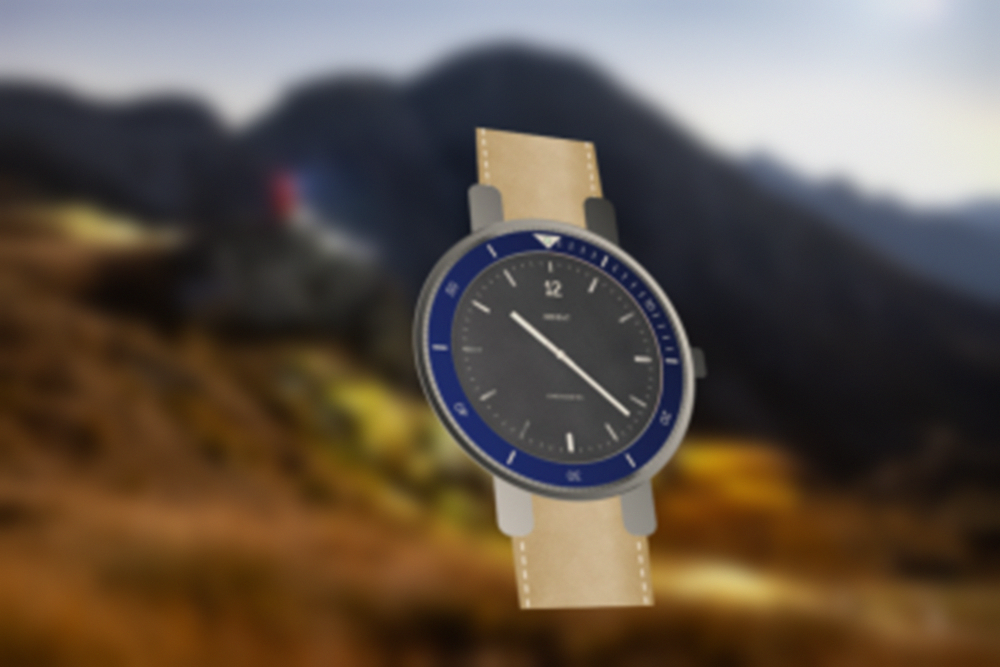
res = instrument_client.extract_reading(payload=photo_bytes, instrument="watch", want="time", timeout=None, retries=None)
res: 10:22
